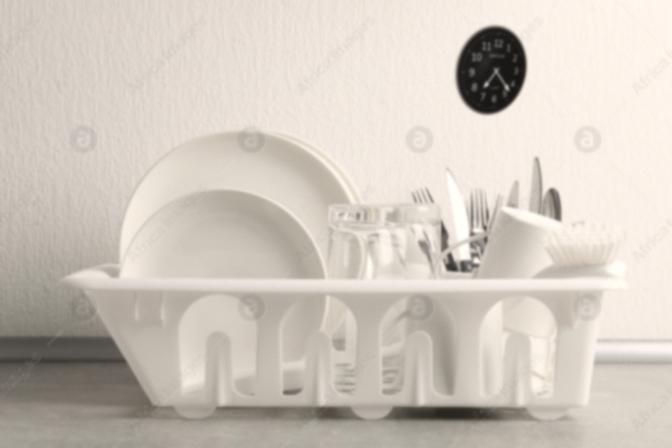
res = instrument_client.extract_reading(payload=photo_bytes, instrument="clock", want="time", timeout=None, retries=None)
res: 7:23
